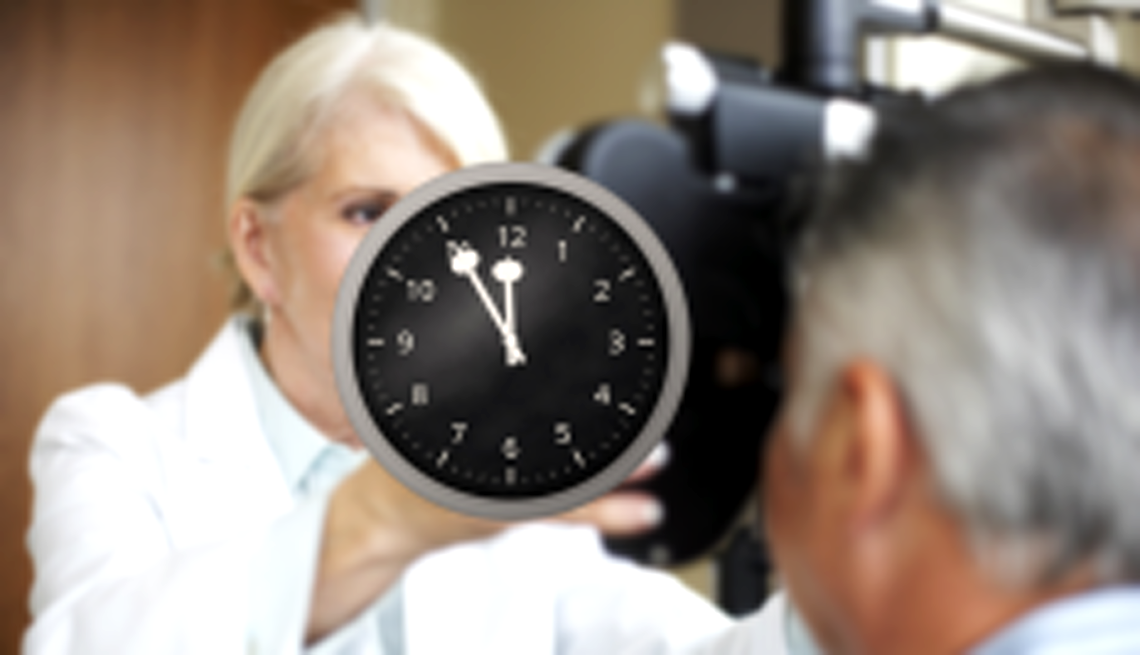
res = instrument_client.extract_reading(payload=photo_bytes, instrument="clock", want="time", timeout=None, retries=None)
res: 11:55
